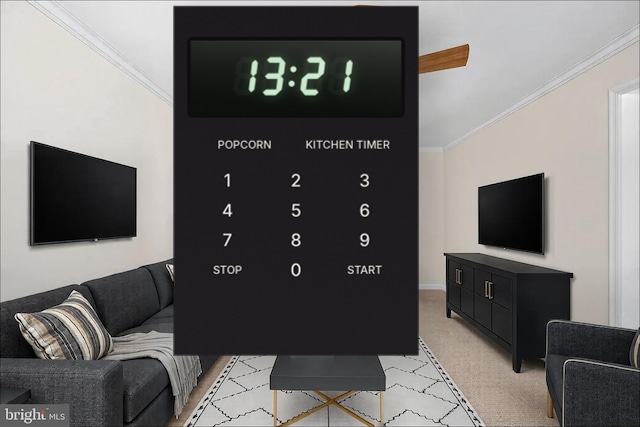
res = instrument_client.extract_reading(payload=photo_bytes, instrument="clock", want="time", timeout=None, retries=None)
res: 13:21
